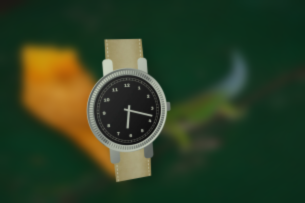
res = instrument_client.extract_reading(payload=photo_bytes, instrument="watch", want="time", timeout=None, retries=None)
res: 6:18
